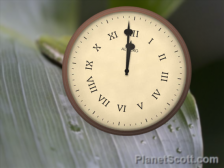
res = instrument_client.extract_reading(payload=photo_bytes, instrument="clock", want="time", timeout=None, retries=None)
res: 11:59
